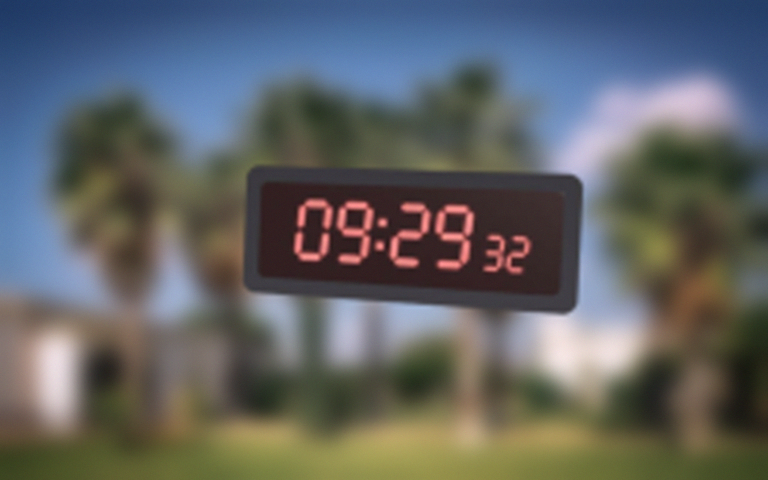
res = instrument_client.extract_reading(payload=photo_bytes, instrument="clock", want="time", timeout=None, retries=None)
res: 9:29:32
